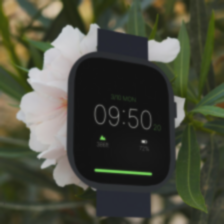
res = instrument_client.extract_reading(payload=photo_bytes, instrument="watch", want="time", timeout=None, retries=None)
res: 9:50
